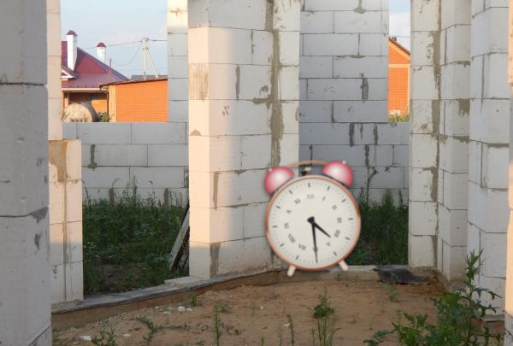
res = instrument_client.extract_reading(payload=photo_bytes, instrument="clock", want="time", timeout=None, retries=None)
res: 4:30
